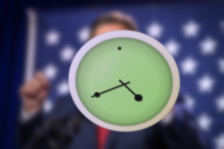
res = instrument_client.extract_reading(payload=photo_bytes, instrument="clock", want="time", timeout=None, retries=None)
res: 4:42
